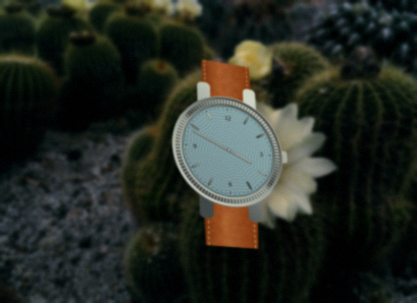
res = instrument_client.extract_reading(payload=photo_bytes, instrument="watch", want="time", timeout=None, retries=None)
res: 3:49
